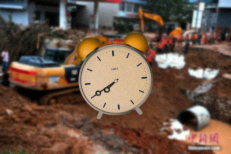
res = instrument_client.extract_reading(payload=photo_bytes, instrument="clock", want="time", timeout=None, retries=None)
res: 7:40
